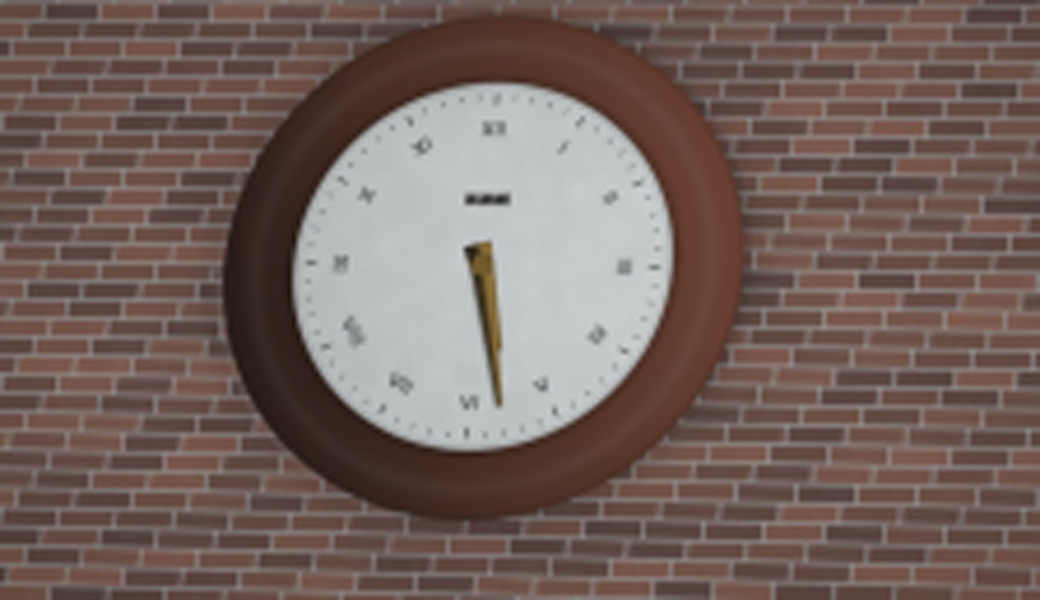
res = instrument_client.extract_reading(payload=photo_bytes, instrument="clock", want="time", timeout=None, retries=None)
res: 5:28
